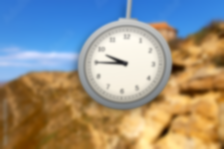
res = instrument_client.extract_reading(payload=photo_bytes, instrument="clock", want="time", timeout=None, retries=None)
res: 9:45
